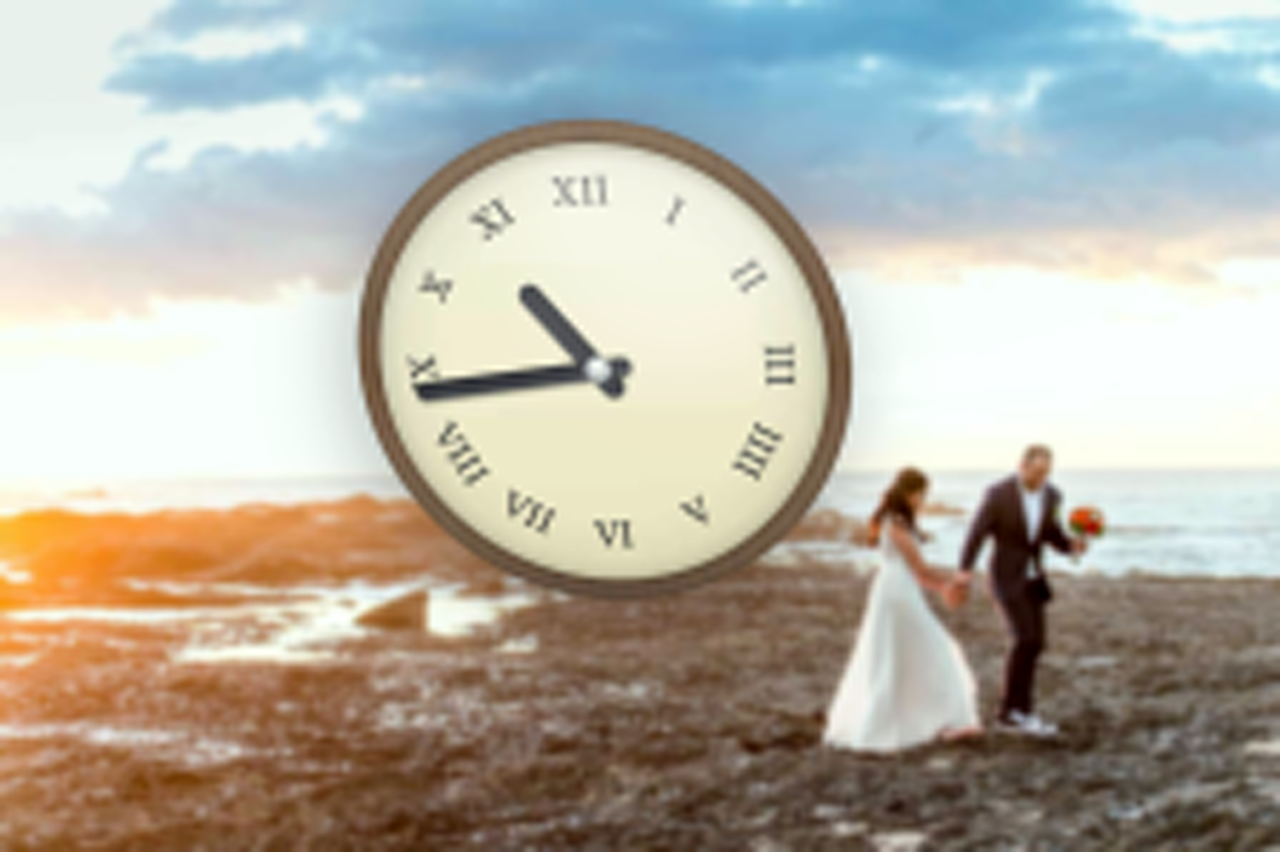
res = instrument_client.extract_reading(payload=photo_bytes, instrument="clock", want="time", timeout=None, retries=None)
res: 10:44
